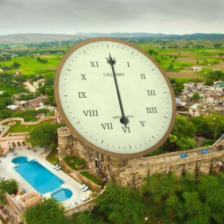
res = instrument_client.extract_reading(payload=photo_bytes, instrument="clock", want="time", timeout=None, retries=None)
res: 6:00
